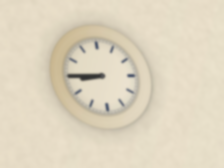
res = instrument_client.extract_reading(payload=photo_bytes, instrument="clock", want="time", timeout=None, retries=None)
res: 8:45
